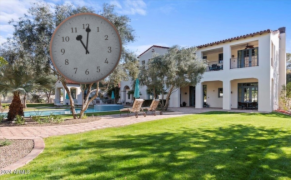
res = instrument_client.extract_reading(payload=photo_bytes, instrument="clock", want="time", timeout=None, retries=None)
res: 11:01
